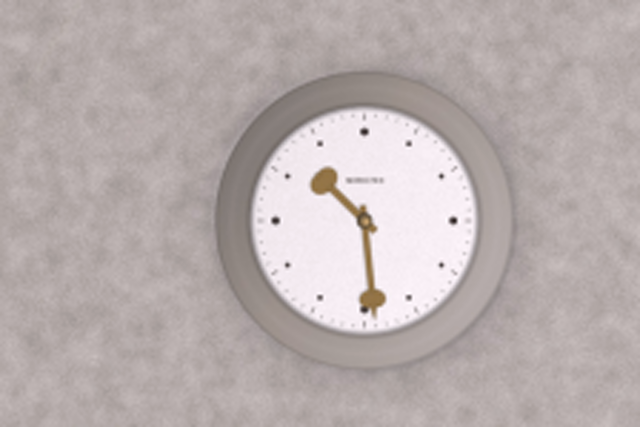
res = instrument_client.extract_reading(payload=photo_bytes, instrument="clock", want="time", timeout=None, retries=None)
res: 10:29
